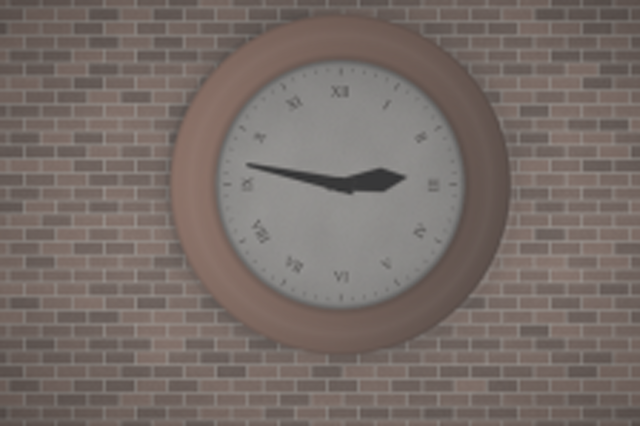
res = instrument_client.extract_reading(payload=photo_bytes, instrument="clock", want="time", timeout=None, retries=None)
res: 2:47
